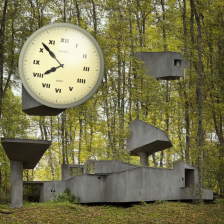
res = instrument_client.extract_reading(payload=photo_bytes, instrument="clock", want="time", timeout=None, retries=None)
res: 7:52
